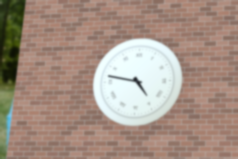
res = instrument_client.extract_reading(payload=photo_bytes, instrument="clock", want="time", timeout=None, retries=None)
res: 4:47
